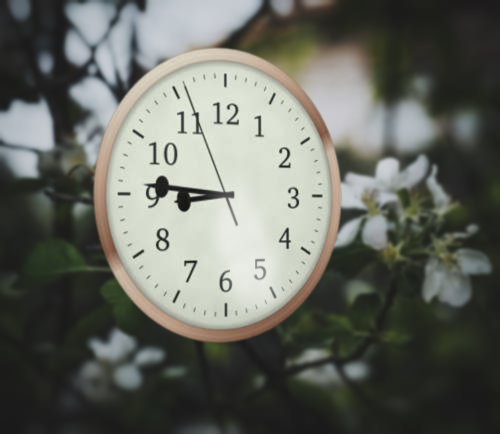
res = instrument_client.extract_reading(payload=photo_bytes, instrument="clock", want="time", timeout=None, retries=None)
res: 8:45:56
